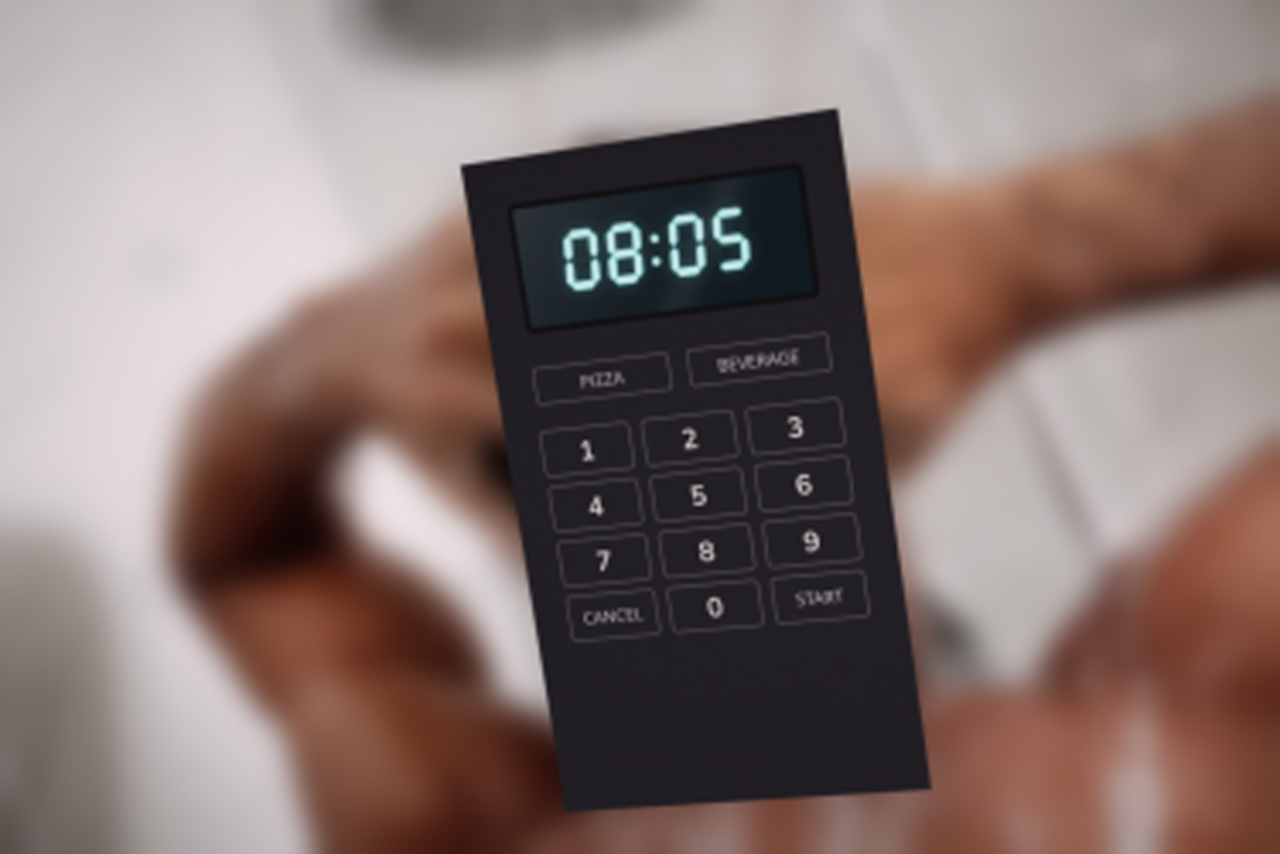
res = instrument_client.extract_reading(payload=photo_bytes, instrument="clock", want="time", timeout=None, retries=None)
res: 8:05
